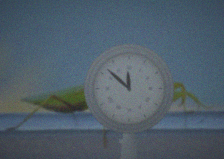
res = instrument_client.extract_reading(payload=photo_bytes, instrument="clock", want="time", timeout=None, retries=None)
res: 11:52
